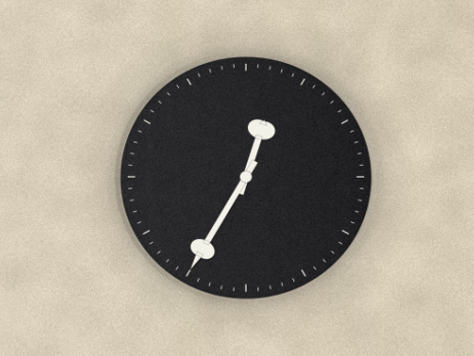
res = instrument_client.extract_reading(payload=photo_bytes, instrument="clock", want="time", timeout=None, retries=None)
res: 12:35
